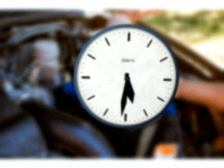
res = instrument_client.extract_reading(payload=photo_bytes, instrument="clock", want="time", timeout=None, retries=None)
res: 5:31
